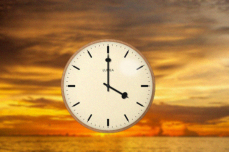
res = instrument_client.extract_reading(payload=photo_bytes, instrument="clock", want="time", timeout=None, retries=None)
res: 4:00
